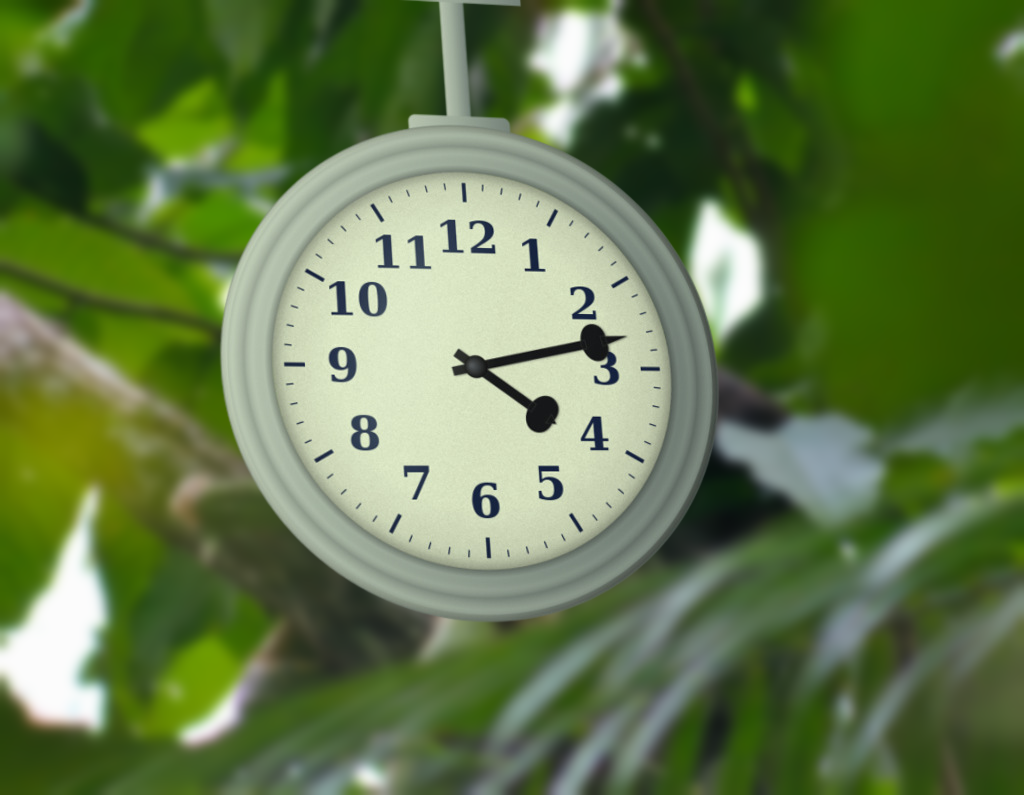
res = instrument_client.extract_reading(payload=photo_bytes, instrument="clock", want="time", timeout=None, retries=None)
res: 4:13
